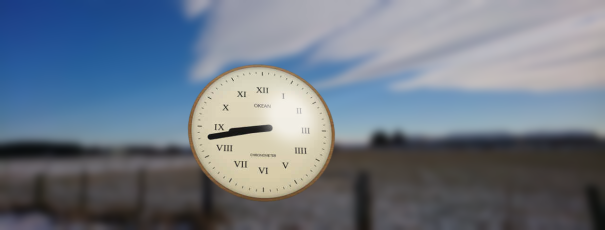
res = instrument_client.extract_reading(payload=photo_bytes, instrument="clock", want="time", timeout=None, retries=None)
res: 8:43
